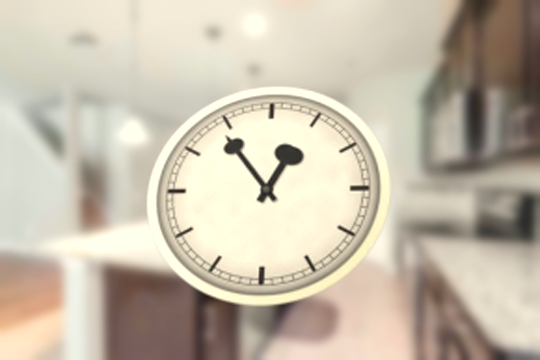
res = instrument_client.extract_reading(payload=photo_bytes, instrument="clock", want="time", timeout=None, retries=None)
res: 12:54
